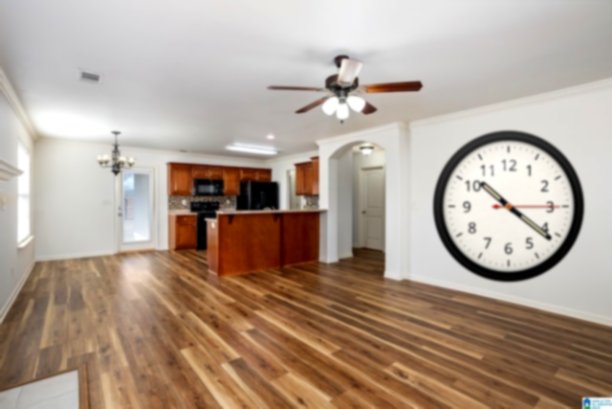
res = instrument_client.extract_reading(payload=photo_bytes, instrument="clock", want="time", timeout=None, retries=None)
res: 10:21:15
